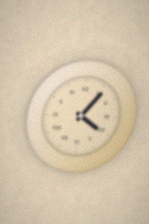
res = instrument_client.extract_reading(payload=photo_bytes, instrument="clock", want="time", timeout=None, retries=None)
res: 4:06
